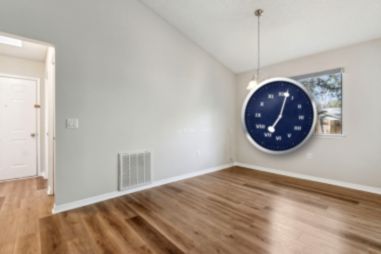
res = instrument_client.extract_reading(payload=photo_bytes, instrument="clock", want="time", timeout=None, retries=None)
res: 7:02
